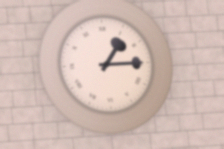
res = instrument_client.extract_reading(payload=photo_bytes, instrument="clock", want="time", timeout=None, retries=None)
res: 1:15
